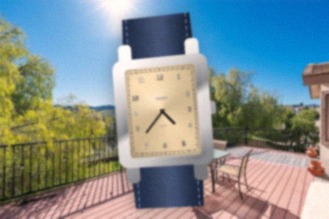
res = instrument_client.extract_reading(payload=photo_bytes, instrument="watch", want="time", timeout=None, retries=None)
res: 4:37
